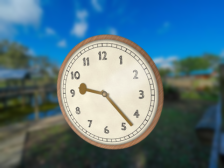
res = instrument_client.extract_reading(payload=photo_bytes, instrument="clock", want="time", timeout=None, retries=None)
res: 9:23
